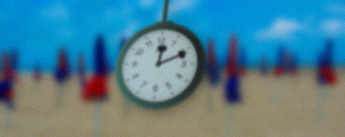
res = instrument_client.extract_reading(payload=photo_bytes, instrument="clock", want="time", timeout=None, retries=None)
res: 12:11
